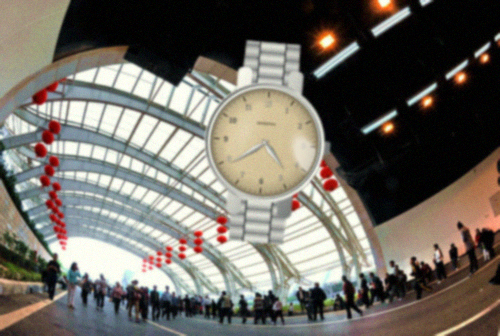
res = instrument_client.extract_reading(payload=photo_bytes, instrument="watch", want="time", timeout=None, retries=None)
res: 4:39
